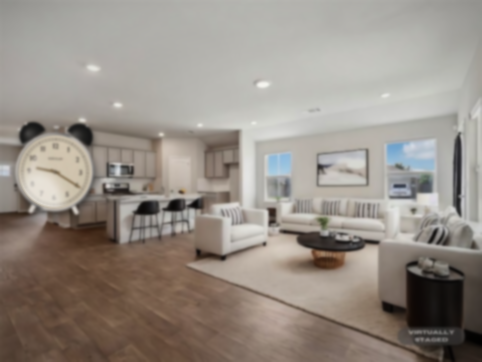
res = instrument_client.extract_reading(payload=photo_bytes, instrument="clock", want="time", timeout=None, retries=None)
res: 9:20
